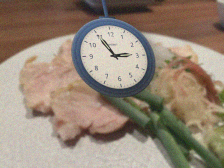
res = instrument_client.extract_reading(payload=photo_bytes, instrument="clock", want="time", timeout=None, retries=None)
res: 2:55
